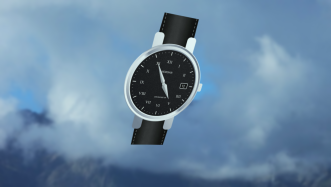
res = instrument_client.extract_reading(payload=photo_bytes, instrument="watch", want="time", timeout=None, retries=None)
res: 4:55
